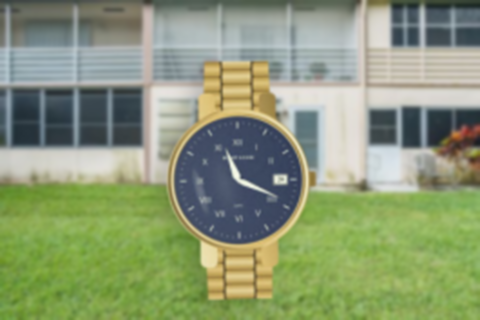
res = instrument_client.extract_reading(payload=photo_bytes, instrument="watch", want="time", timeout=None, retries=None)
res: 11:19
